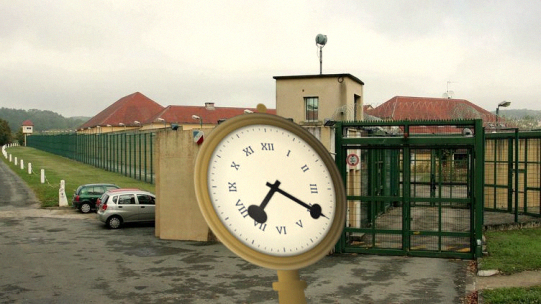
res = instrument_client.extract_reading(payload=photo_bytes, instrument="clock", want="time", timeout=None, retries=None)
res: 7:20
